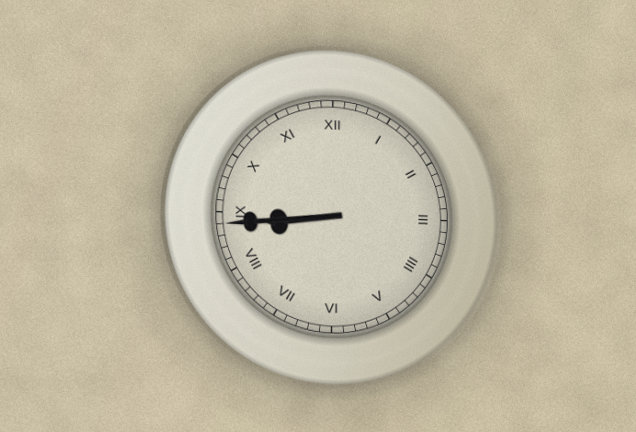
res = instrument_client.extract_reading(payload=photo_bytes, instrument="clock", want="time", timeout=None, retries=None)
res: 8:44
